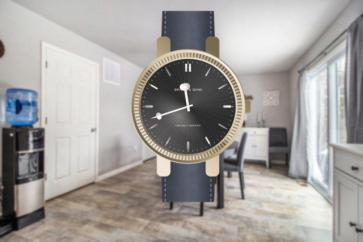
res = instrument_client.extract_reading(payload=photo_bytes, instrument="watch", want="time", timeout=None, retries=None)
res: 11:42
